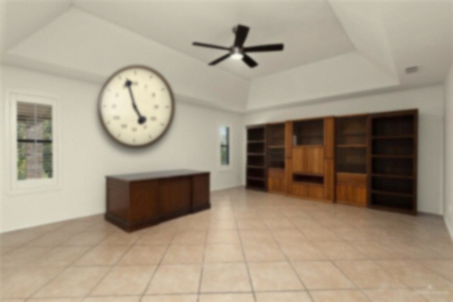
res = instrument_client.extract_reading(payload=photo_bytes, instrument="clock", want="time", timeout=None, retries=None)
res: 4:57
